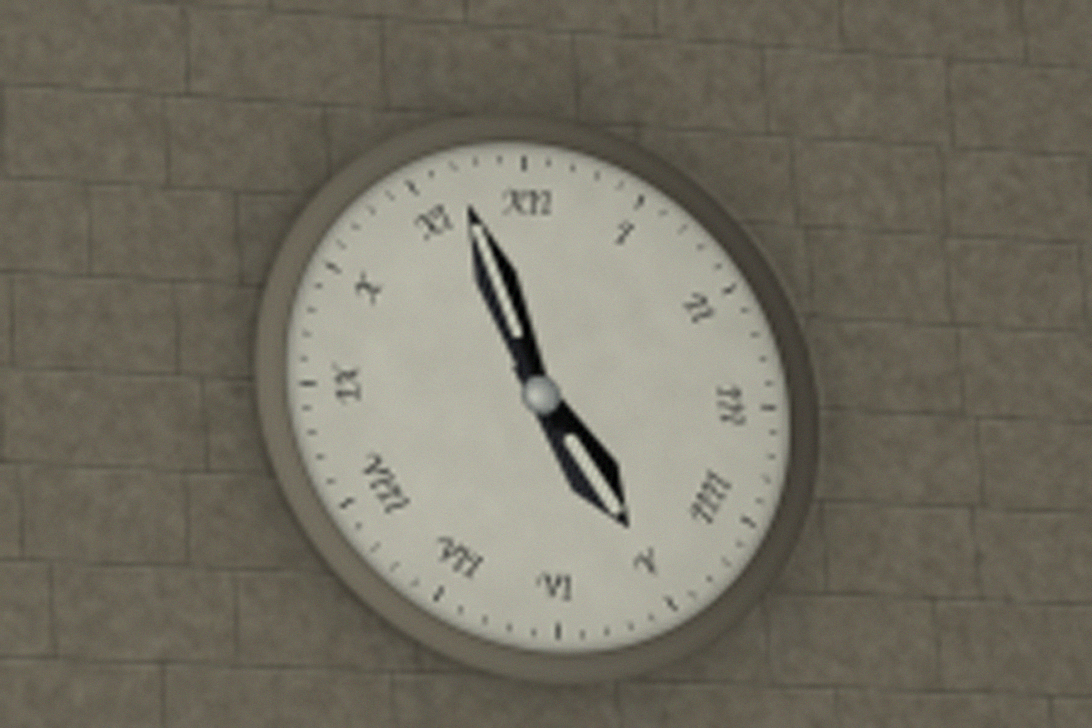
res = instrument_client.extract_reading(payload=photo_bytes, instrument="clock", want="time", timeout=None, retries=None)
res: 4:57
